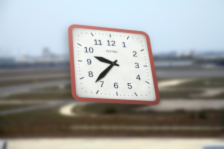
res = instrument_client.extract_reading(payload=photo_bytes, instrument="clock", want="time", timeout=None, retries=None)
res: 9:37
